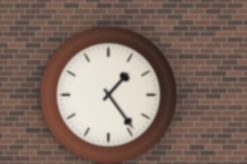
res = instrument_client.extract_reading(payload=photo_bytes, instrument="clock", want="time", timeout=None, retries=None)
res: 1:24
